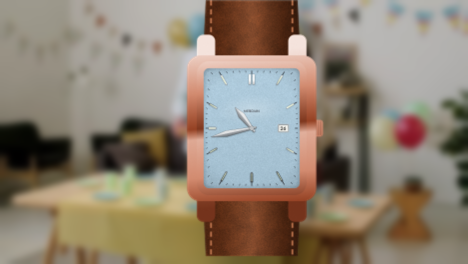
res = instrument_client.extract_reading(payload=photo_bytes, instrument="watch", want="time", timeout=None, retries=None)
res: 10:43
